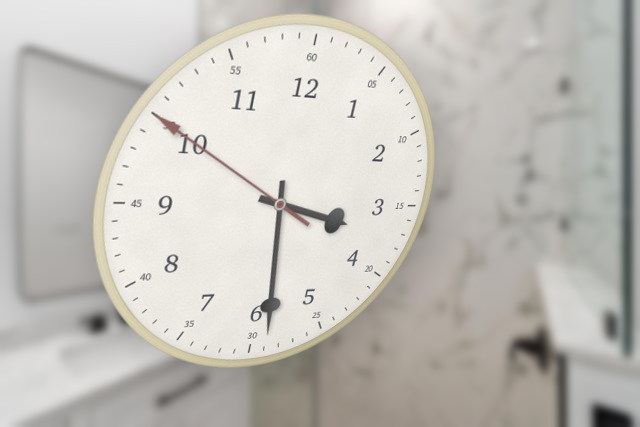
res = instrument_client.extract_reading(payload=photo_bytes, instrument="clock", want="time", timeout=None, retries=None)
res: 3:28:50
